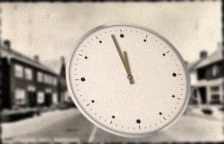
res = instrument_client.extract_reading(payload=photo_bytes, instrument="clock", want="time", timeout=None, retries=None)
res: 11:58
